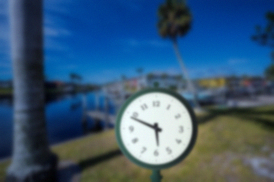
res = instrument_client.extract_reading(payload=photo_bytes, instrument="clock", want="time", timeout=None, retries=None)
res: 5:49
